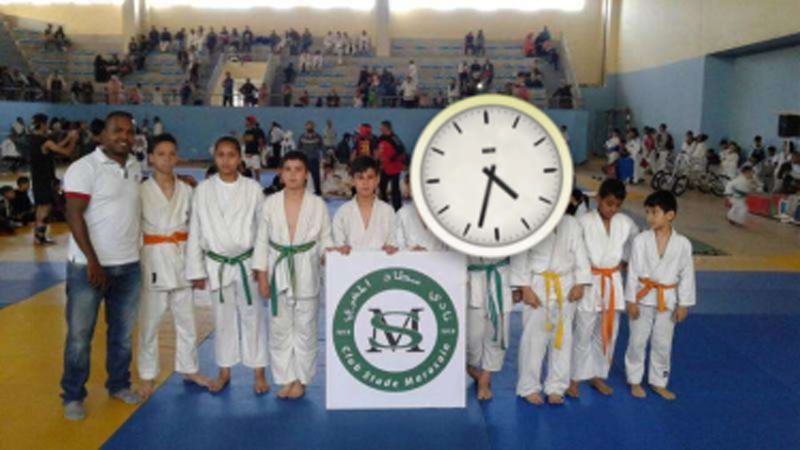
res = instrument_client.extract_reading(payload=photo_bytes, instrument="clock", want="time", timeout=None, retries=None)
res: 4:33
